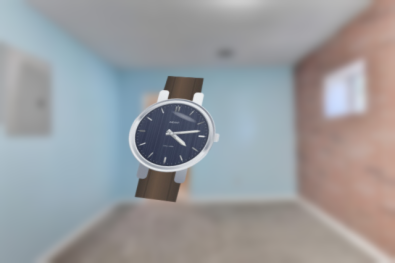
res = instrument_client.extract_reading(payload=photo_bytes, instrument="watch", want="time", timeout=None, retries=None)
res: 4:13
